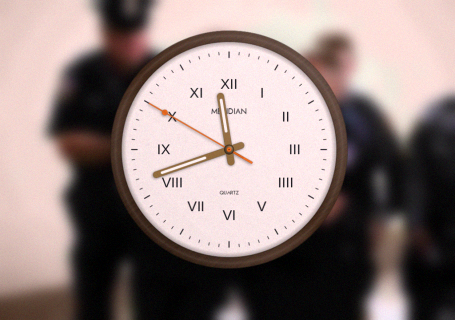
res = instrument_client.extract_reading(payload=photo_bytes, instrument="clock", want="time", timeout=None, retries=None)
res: 11:41:50
